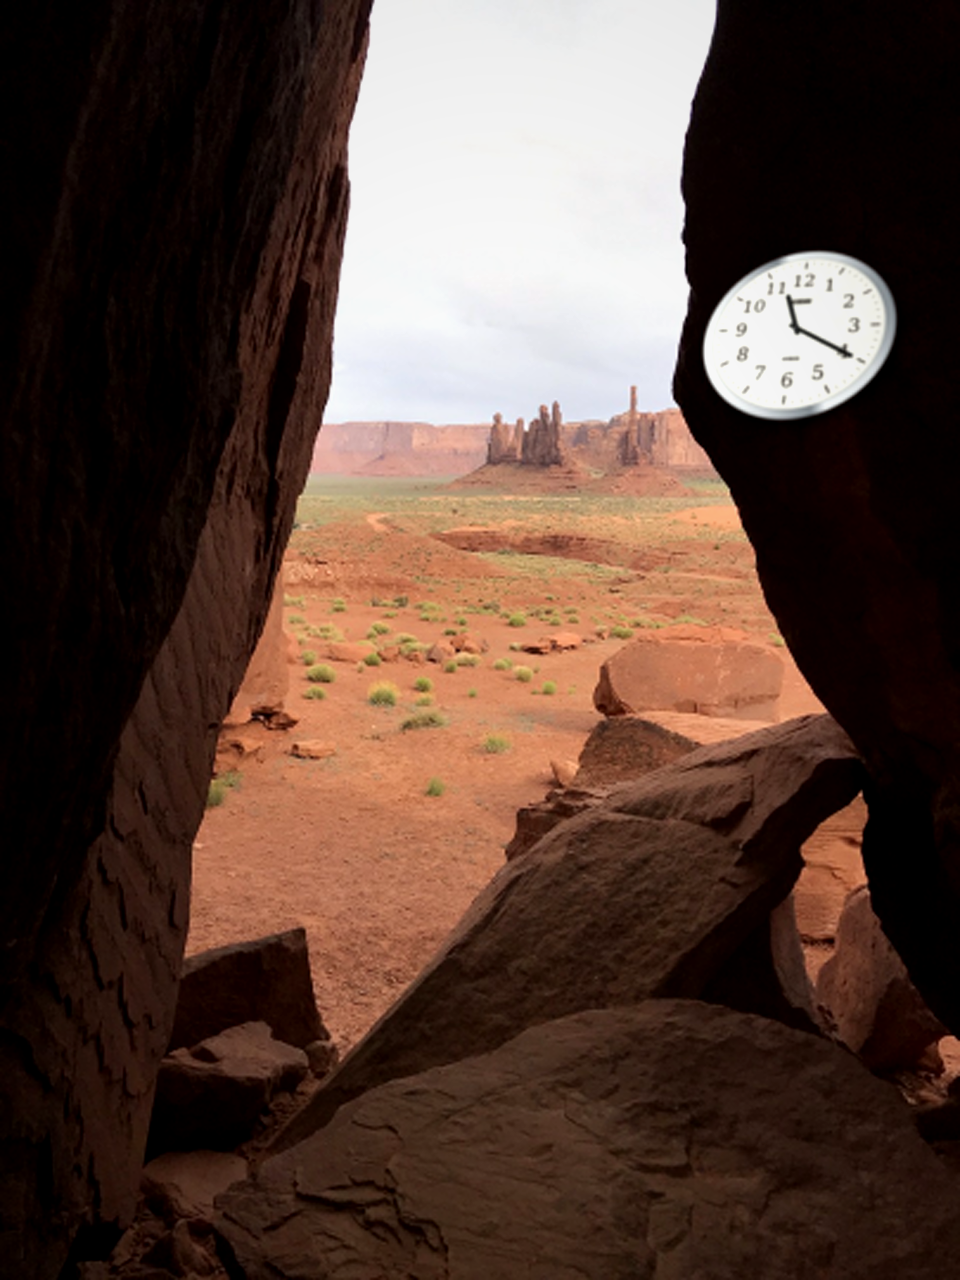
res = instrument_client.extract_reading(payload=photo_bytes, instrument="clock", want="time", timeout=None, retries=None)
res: 11:20
